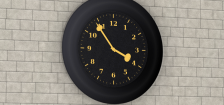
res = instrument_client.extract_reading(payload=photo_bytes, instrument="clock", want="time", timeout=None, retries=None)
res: 3:54
